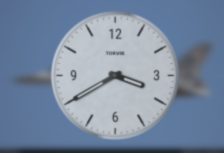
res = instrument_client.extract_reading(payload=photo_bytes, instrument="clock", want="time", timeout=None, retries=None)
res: 3:40
